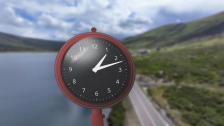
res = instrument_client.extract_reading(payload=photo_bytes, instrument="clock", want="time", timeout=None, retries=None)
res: 1:12
